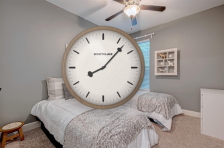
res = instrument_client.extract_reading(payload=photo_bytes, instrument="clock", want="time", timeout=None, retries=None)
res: 8:07
